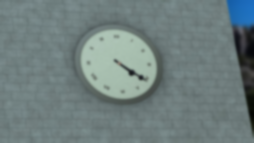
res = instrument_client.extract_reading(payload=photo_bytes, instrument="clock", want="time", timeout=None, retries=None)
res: 4:21
